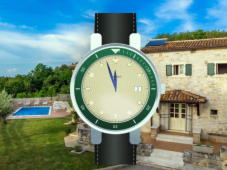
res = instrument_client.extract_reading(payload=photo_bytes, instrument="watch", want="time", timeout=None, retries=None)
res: 11:57
